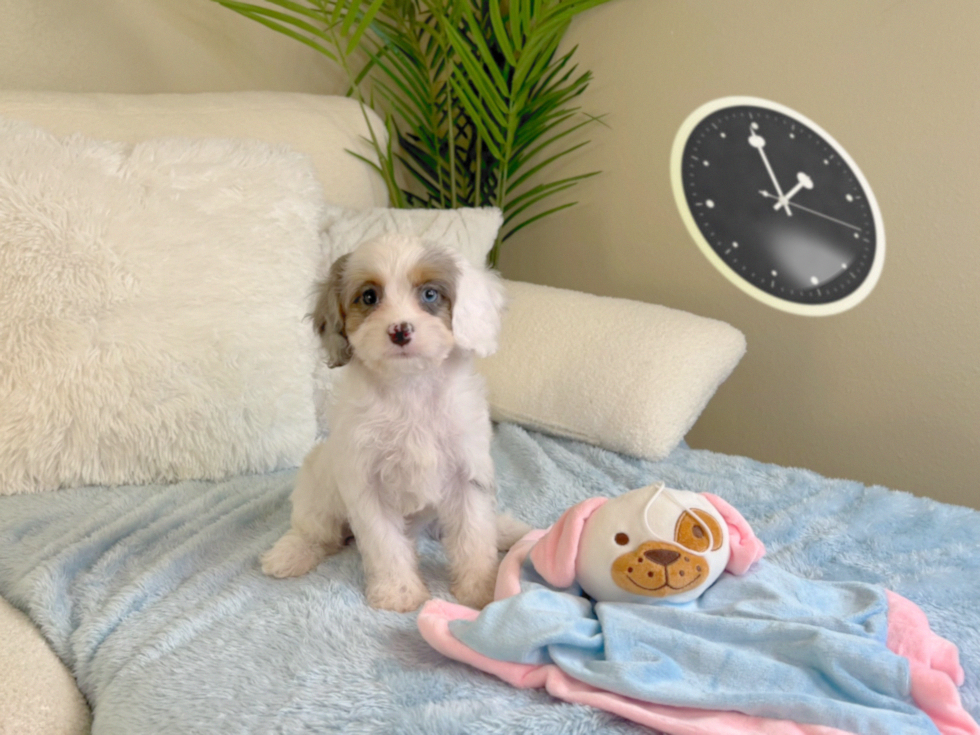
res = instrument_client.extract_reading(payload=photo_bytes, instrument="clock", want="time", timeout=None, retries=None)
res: 1:59:19
